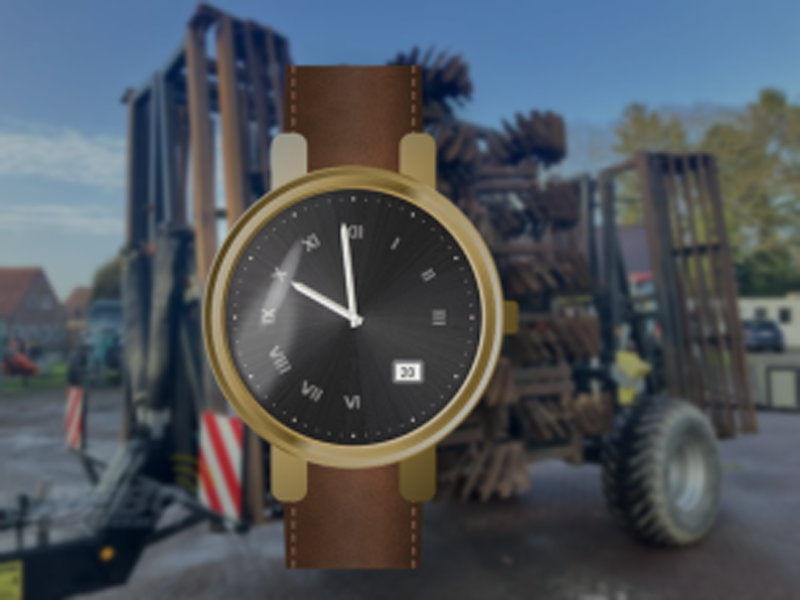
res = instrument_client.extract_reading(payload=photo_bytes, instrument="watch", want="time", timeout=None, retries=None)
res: 9:59
